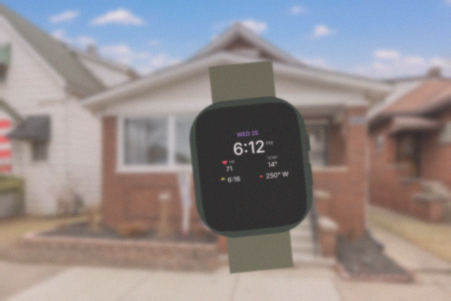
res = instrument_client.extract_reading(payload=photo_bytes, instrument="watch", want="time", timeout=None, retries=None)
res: 6:12
